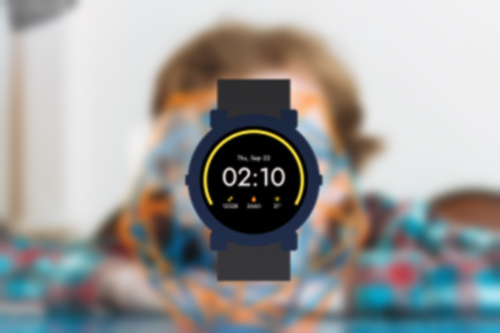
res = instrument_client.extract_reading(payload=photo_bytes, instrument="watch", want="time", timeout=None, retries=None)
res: 2:10
